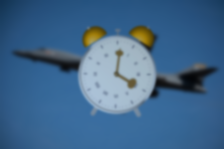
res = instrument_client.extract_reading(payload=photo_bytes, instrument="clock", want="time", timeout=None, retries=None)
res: 4:01
